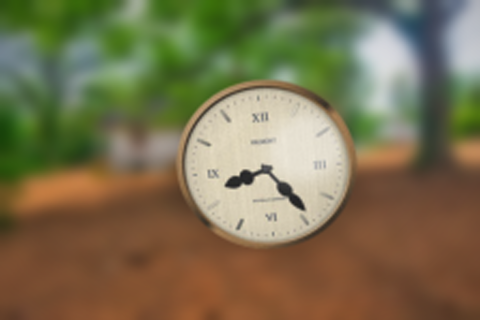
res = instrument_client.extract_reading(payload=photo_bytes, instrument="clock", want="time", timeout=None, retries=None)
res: 8:24
